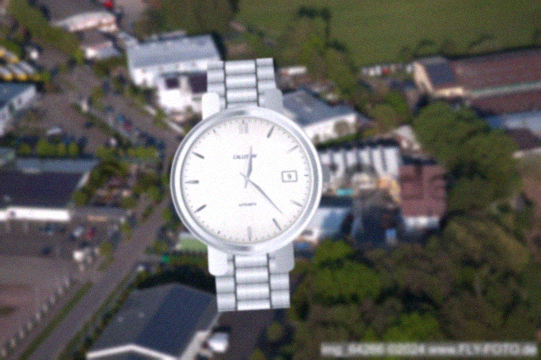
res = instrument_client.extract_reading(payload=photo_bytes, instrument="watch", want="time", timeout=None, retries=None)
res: 12:23
